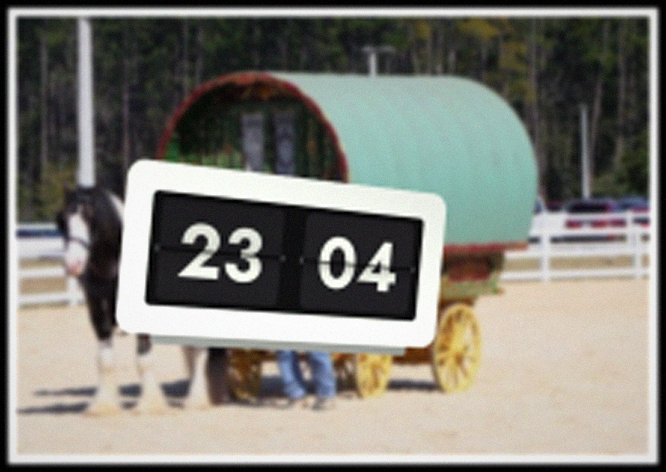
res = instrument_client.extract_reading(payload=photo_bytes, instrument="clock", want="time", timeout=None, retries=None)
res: 23:04
